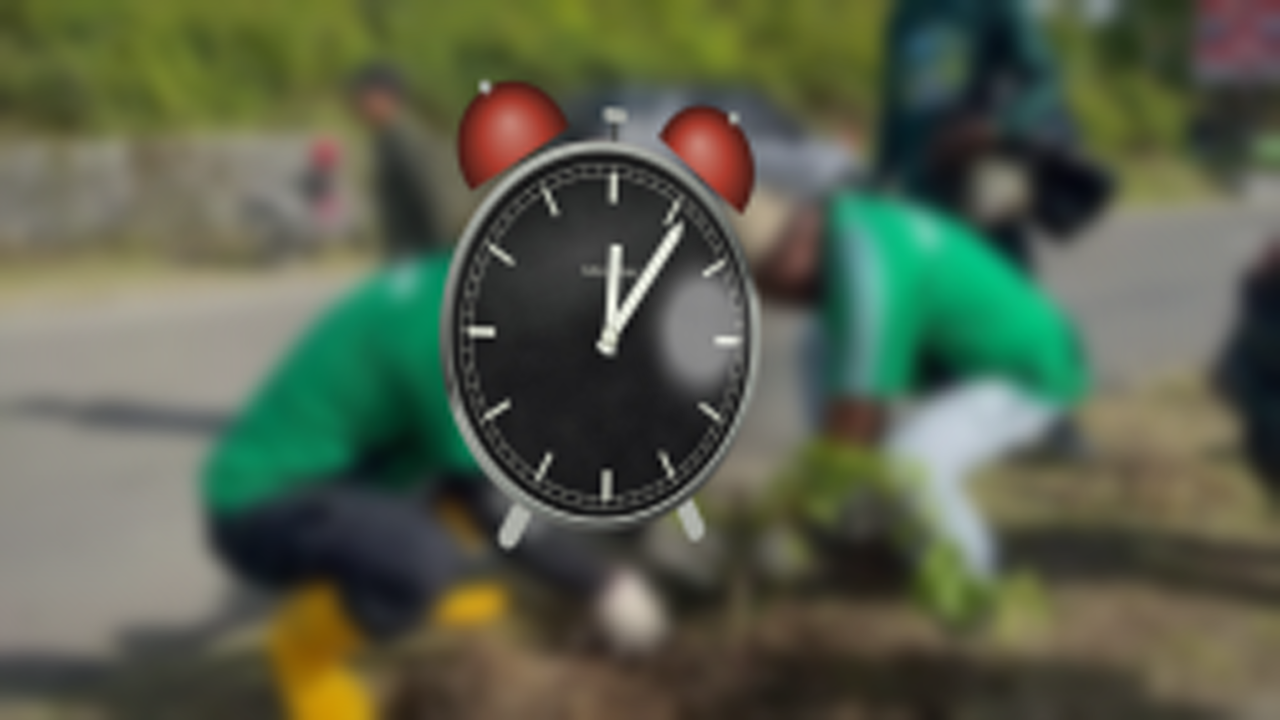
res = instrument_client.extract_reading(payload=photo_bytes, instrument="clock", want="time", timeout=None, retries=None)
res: 12:06
